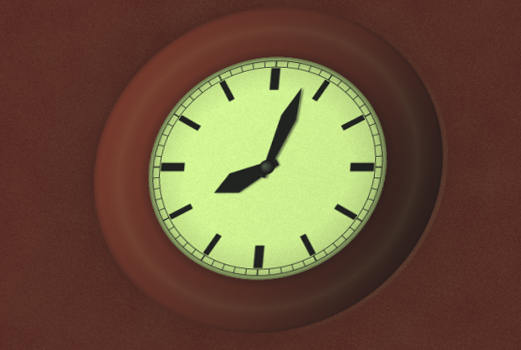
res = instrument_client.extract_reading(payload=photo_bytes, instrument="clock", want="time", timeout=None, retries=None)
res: 8:03
